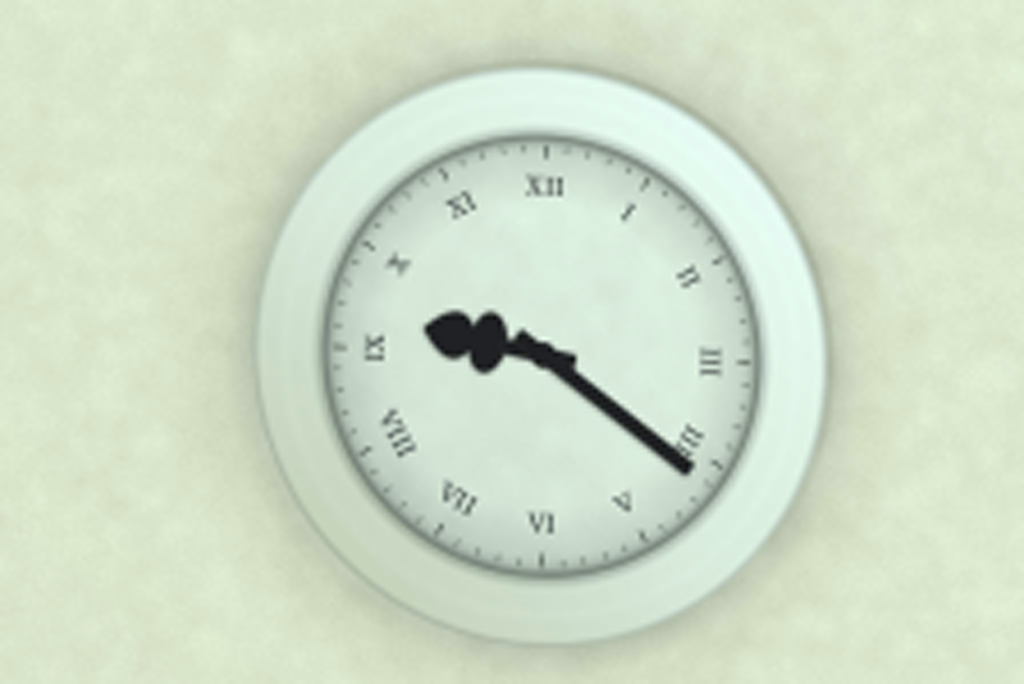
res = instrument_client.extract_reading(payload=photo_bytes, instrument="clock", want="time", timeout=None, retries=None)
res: 9:21
